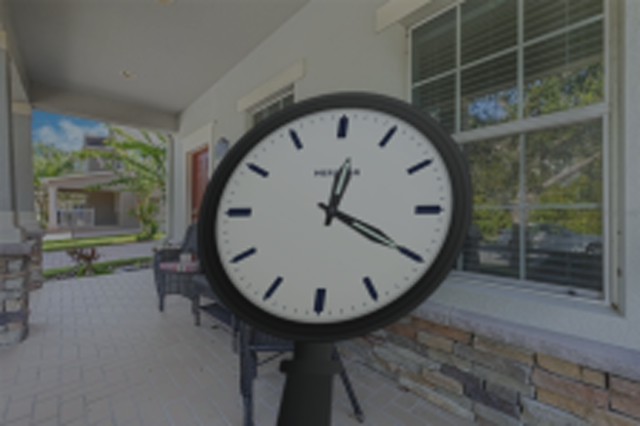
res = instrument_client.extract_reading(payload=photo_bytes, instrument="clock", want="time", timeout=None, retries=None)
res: 12:20
